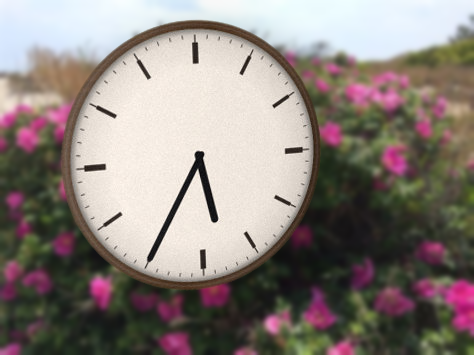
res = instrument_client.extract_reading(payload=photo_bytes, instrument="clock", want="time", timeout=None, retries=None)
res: 5:35
